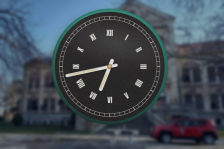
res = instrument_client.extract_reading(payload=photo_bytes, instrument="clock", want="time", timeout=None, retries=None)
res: 6:43
